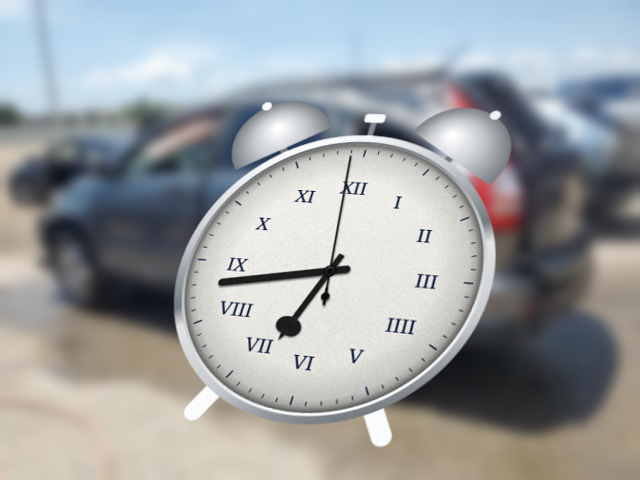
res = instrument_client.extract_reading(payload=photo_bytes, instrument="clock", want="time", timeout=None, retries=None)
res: 6:42:59
